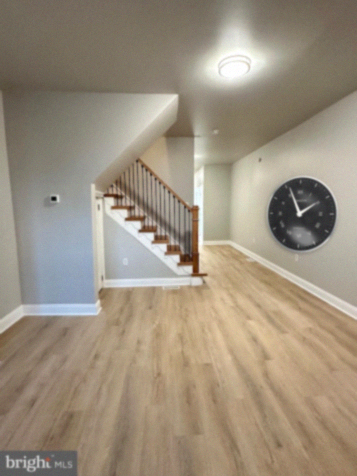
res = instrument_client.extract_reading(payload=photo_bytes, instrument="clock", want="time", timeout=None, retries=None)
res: 1:56
